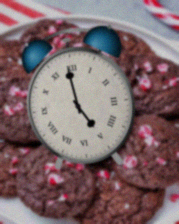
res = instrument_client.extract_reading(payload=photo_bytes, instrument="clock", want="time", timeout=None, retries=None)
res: 4:59
